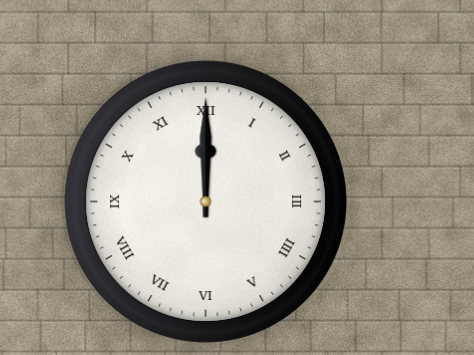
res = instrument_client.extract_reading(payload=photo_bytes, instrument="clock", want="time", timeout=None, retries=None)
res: 12:00
